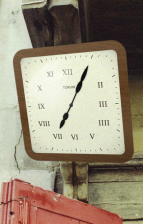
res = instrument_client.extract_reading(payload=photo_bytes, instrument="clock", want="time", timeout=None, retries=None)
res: 7:05
